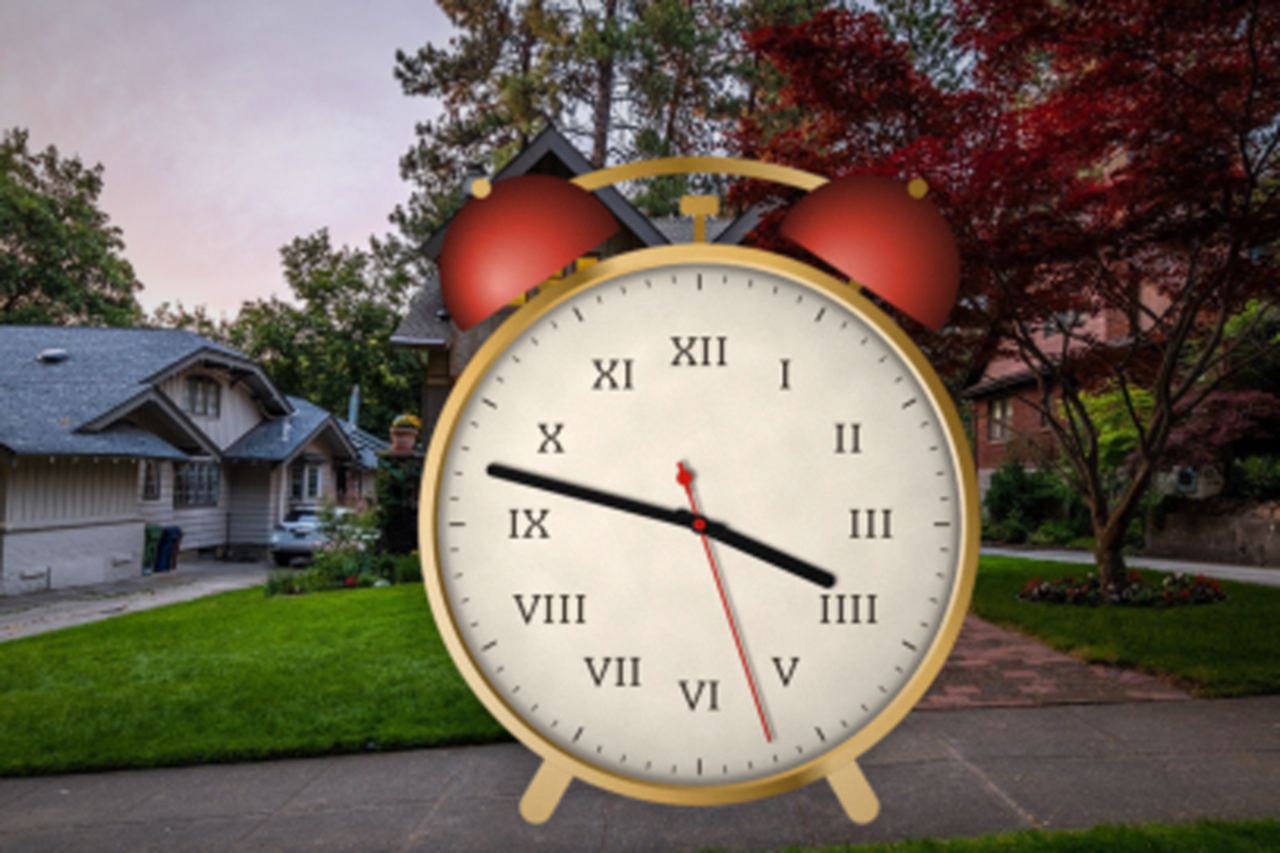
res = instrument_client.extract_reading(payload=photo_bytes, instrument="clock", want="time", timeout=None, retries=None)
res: 3:47:27
